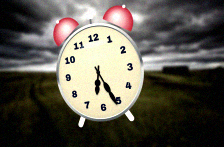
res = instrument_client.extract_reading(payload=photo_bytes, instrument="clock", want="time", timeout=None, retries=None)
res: 6:26
